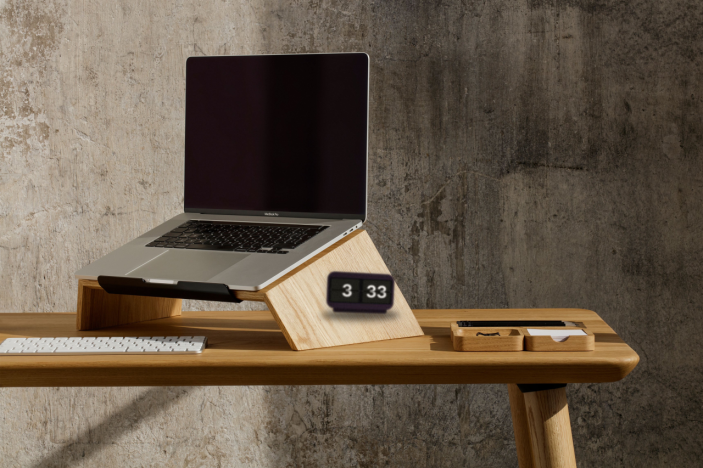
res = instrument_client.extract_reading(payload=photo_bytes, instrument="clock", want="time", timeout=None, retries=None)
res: 3:33
